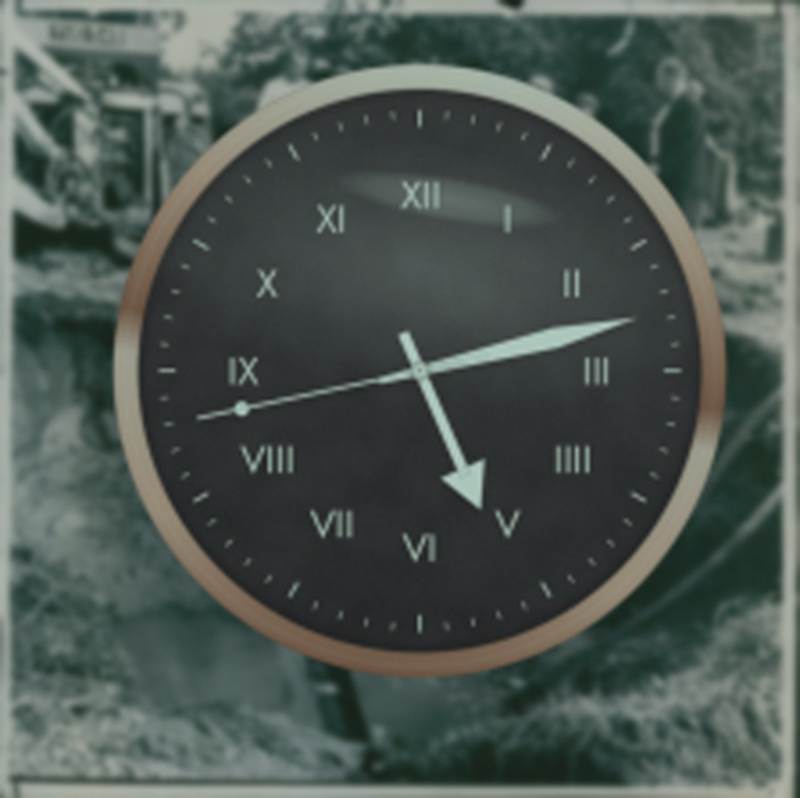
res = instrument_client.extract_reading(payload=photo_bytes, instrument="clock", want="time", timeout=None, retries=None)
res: 5:12:43
